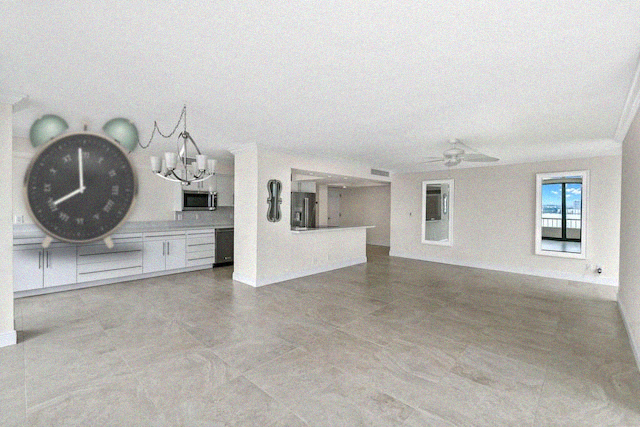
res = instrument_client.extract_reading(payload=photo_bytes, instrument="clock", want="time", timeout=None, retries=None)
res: 7:59
